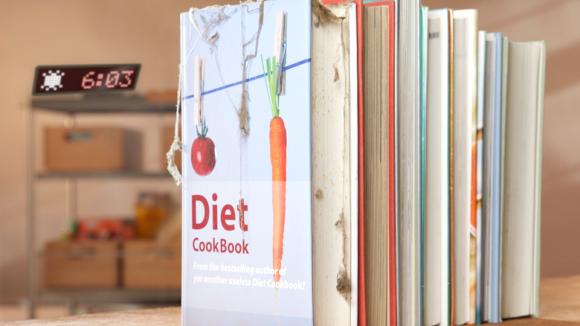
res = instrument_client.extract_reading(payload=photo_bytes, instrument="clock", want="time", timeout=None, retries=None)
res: 6:03
